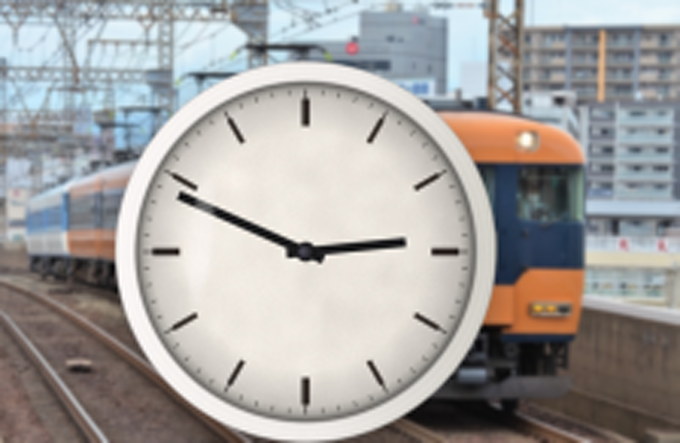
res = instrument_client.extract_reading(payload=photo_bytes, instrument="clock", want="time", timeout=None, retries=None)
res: 2:49
